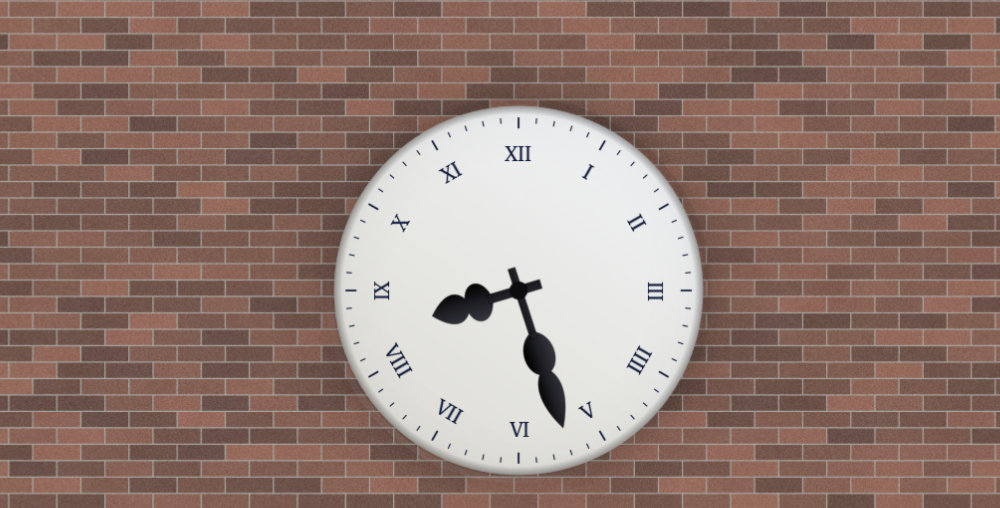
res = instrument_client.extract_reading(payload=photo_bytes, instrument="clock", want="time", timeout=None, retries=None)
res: 8:27
